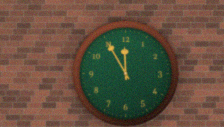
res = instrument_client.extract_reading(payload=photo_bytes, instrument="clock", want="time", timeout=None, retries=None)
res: 11:55
